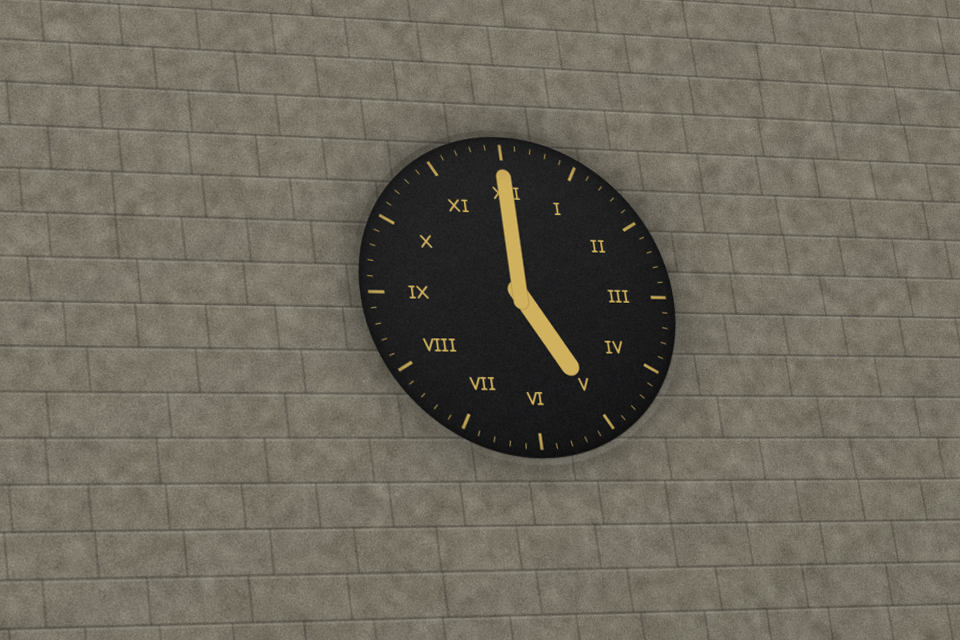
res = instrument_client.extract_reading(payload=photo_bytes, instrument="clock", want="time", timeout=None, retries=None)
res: 5:00
